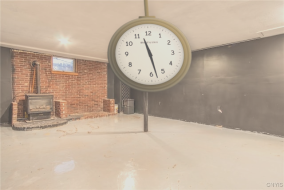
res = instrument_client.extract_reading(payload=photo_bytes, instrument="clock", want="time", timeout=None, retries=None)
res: 11:28
